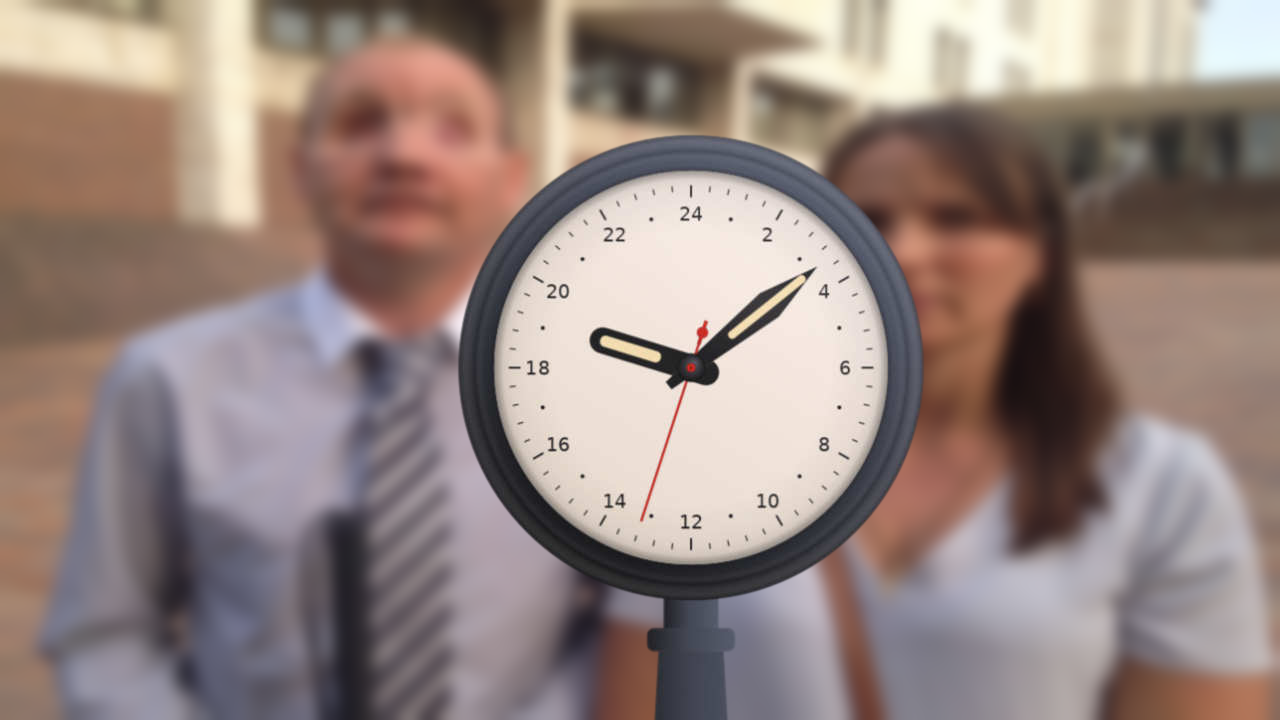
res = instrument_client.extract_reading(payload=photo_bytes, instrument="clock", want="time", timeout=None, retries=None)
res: 19:08:33
